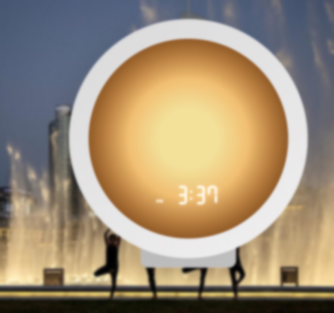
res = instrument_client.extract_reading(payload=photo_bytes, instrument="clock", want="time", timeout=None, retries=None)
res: 3:37
